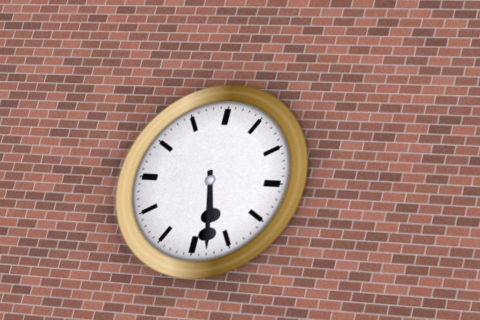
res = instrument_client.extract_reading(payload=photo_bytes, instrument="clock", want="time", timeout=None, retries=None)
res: 5:28
